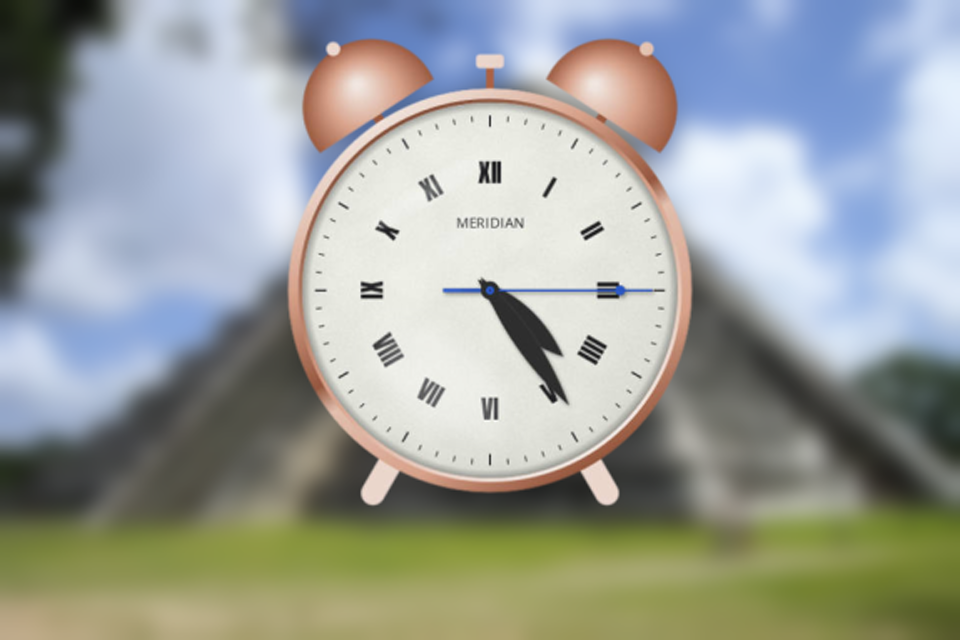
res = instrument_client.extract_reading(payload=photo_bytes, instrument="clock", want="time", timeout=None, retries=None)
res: 4:24:15
